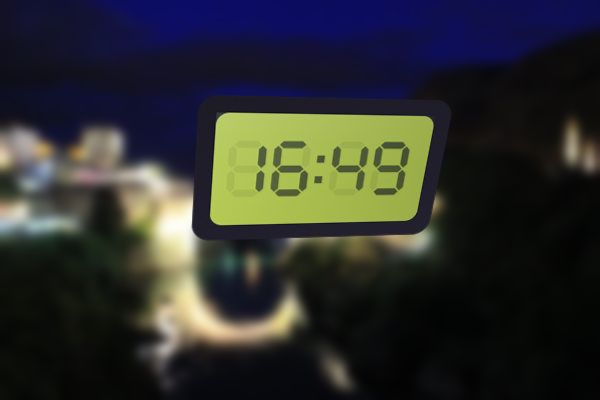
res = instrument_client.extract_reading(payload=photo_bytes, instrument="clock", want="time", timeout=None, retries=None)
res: 16:49
